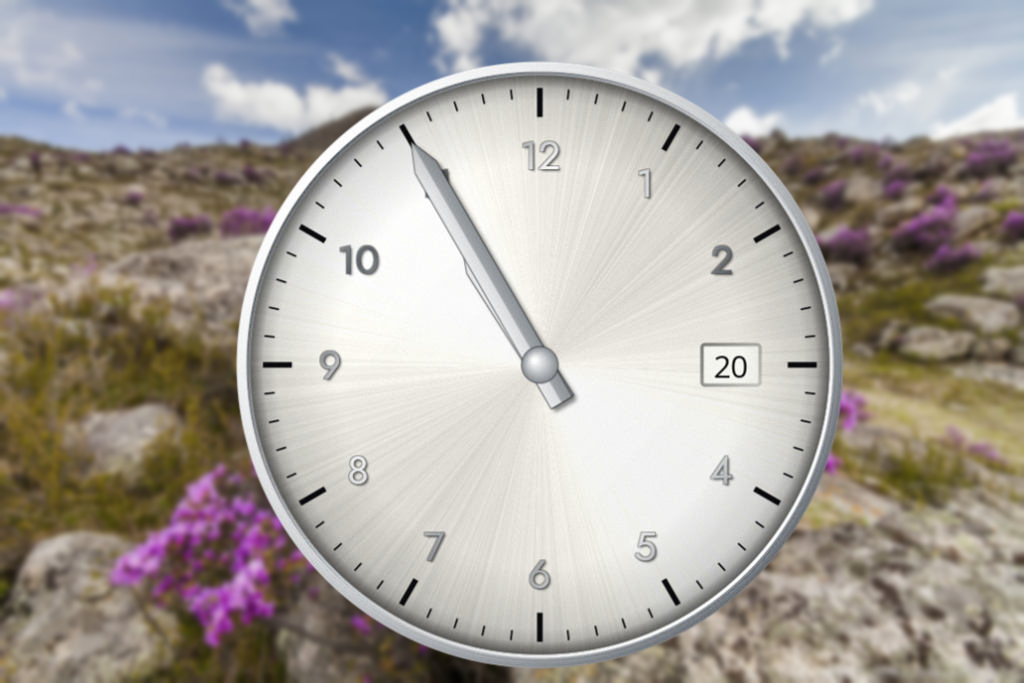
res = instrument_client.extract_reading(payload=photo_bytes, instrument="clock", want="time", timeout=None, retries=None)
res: 10:55
